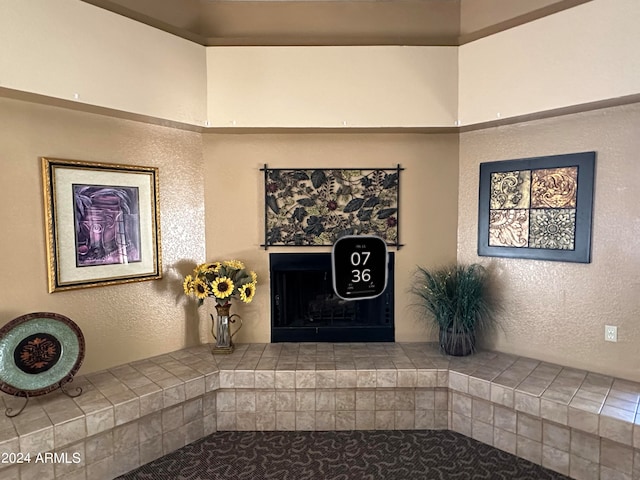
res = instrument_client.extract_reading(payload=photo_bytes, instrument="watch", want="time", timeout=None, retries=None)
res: 7:36
